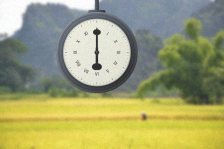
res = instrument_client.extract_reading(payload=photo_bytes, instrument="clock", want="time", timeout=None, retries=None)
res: 6:00
